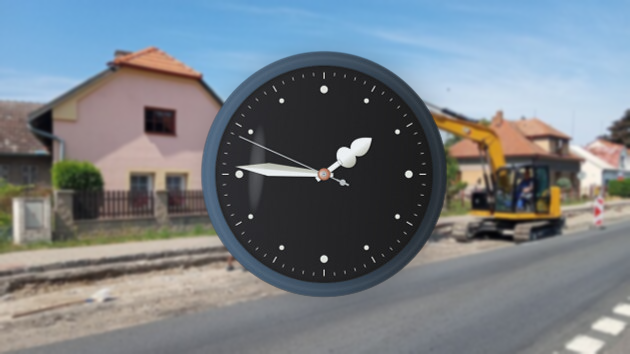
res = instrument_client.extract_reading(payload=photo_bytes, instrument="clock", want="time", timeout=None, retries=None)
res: 1:45:49
